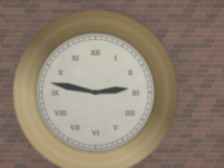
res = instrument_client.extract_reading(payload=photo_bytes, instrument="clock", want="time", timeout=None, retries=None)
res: 2:47
